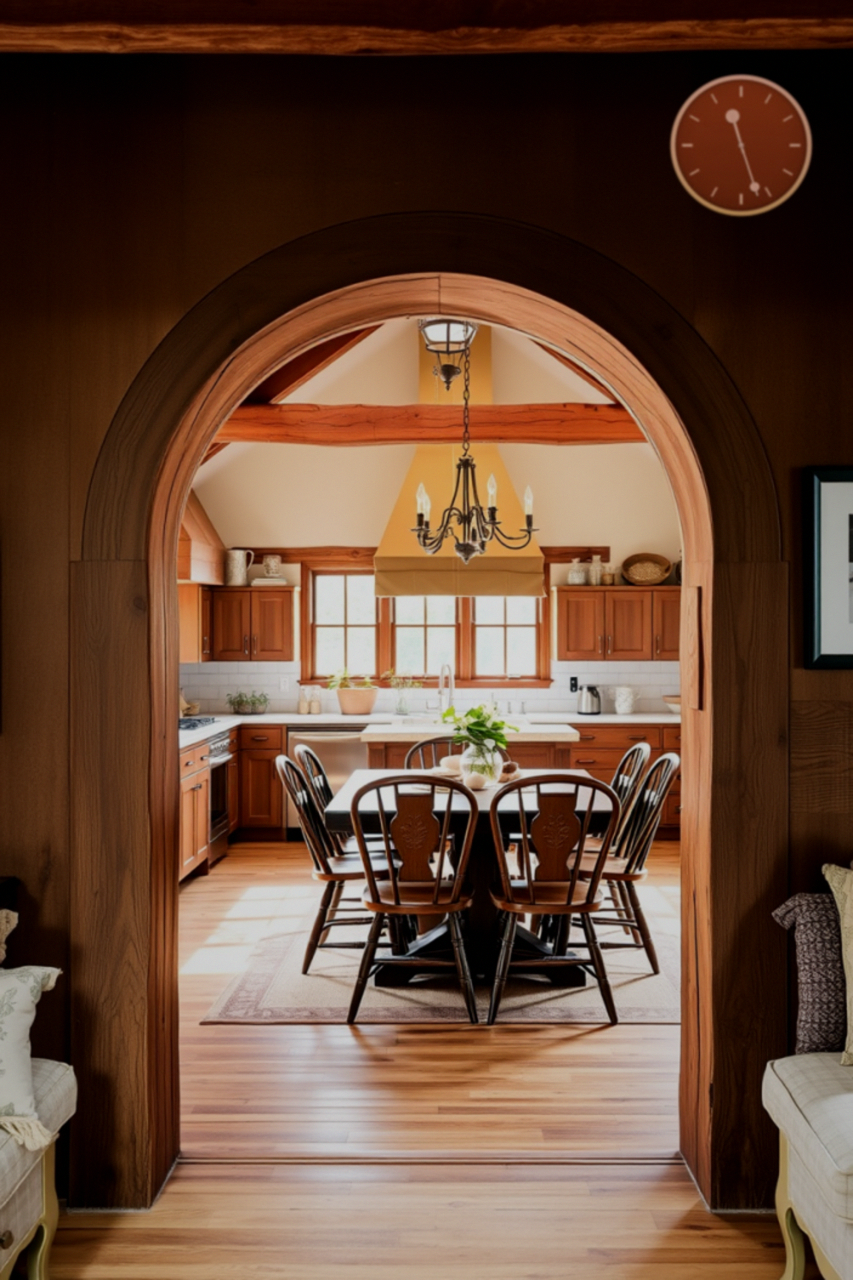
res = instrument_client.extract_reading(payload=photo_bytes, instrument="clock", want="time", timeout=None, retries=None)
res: 11:27
